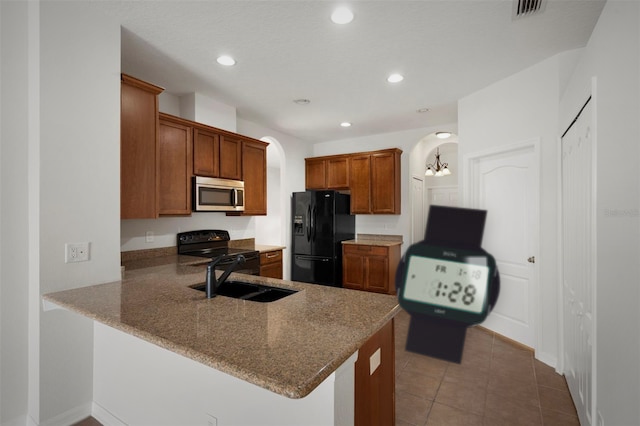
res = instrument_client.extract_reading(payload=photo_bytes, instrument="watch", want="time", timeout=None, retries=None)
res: 1:28
